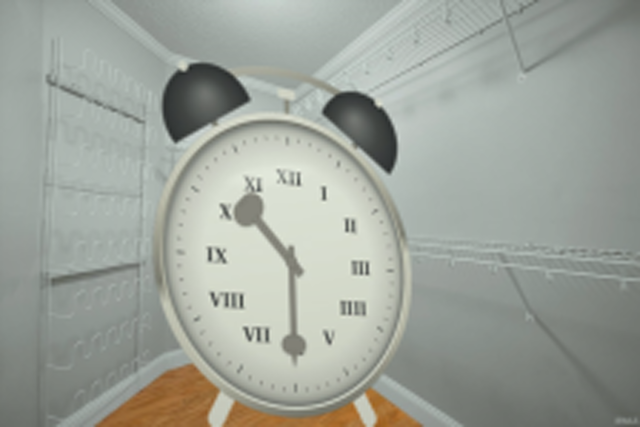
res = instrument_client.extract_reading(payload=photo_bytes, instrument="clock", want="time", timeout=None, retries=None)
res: 10:30
